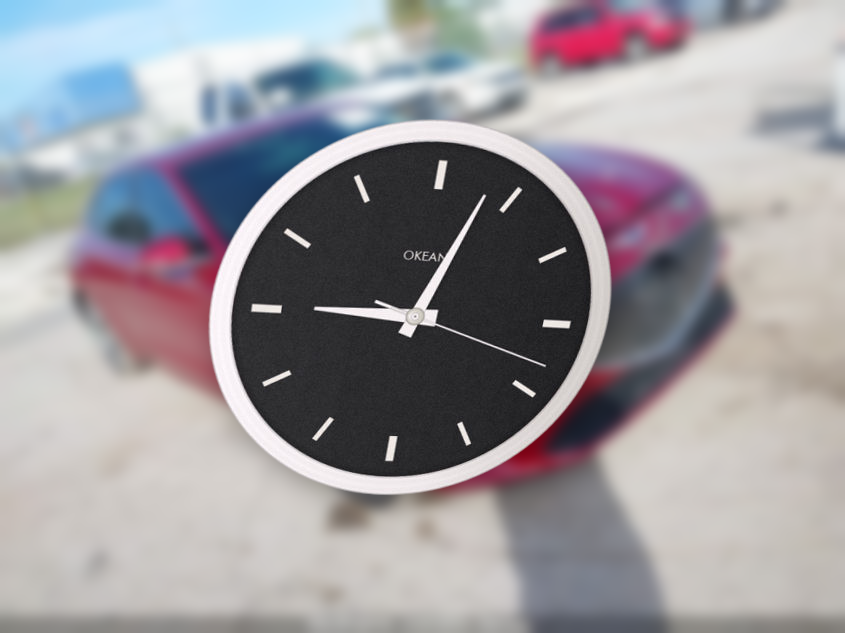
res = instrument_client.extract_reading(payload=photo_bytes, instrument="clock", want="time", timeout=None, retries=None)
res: 9:03:18
